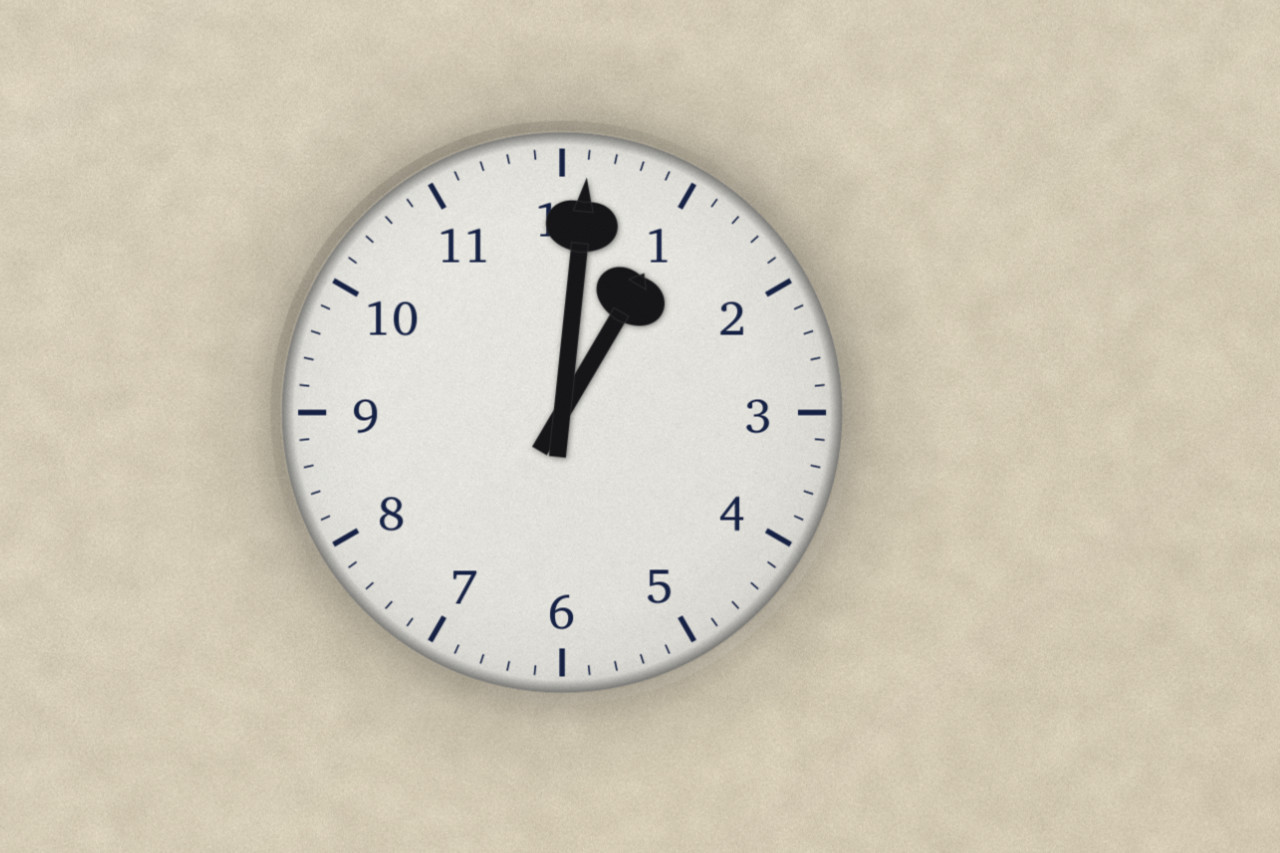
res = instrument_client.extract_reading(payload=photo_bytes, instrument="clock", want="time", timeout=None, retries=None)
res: 1:01
